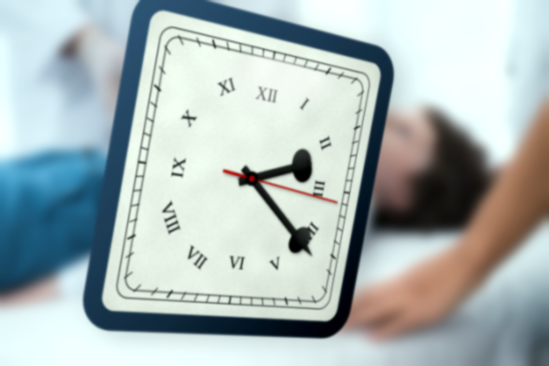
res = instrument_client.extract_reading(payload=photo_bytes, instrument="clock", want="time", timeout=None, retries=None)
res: 2:21:16
